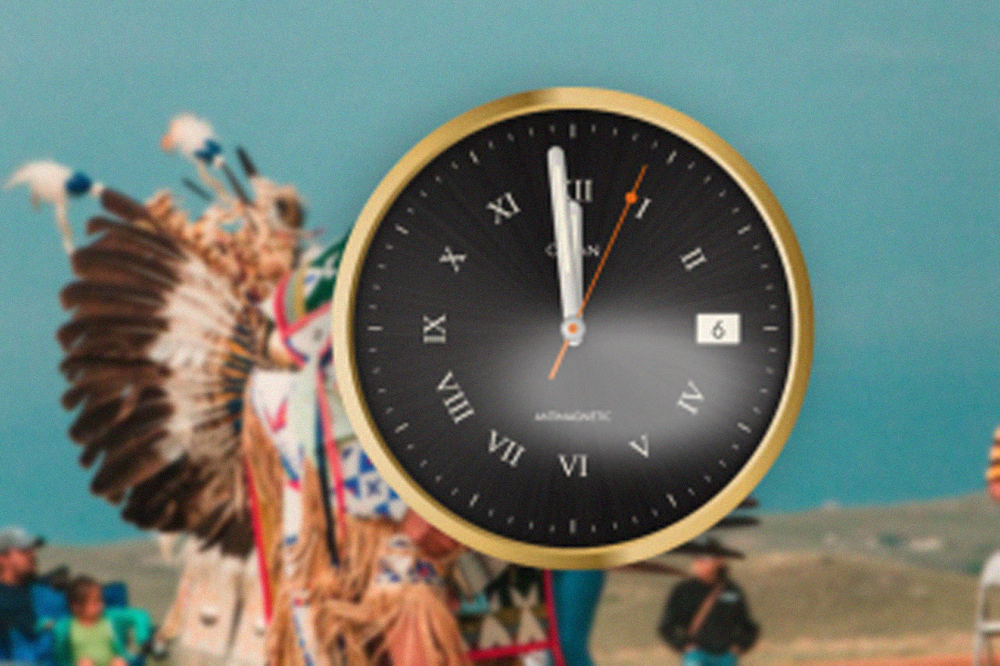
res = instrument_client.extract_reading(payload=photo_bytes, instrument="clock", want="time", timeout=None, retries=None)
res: 11:59:04
